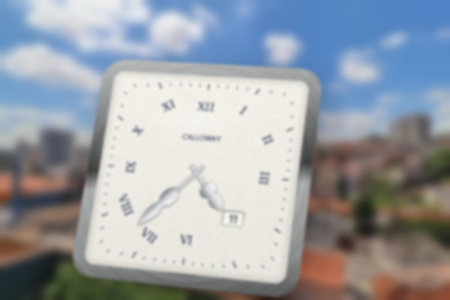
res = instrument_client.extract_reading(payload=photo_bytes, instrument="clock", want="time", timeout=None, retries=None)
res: 4:37
